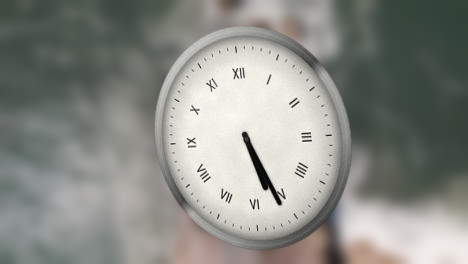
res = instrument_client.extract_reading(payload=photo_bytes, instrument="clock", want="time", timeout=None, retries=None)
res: 5:26
